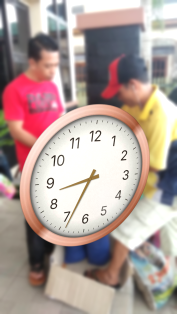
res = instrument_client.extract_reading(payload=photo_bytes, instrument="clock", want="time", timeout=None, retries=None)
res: 8:34
